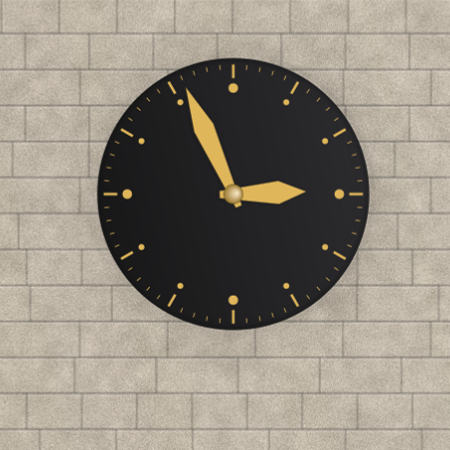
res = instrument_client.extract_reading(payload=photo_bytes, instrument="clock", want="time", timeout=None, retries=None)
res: 2:56
